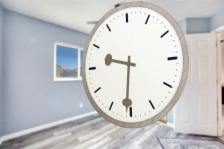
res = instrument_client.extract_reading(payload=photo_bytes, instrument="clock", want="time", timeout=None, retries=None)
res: 9:31
